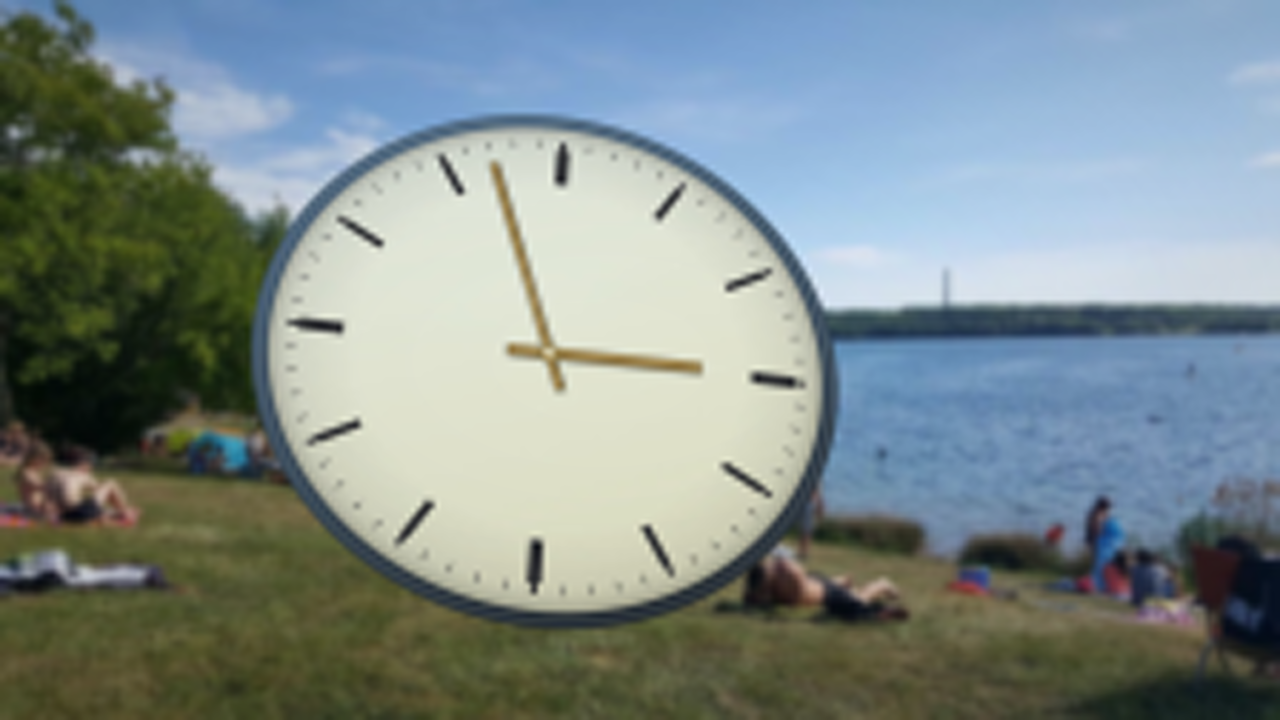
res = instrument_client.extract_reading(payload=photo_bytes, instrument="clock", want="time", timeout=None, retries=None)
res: 2:57
